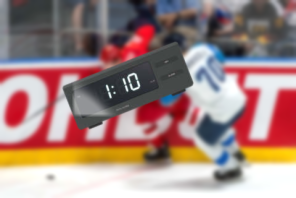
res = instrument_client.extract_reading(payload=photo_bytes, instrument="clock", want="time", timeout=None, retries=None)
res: 1:10
